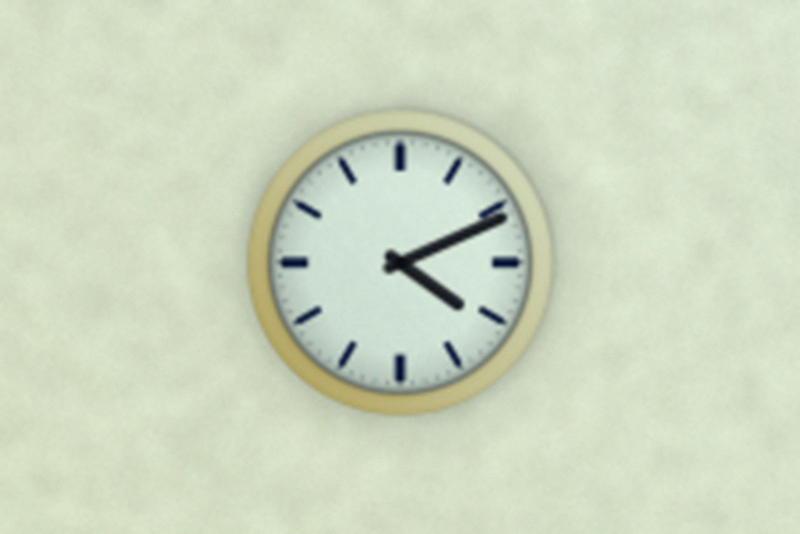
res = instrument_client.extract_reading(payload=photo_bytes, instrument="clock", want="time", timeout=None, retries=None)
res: 4:11
